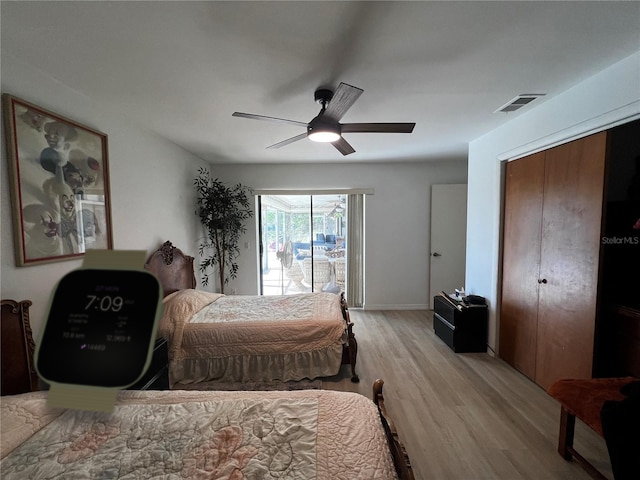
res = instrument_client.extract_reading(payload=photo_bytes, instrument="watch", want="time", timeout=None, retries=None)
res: 7:09
